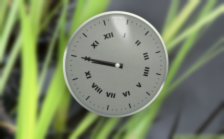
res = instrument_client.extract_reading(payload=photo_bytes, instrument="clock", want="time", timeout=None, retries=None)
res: 9:50
